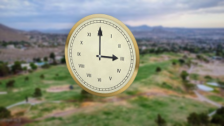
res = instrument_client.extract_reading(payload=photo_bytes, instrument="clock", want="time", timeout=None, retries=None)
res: 3:00
